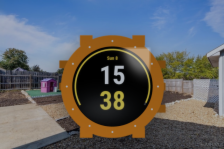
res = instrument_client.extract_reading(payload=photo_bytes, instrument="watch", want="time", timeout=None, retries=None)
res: 15:38
